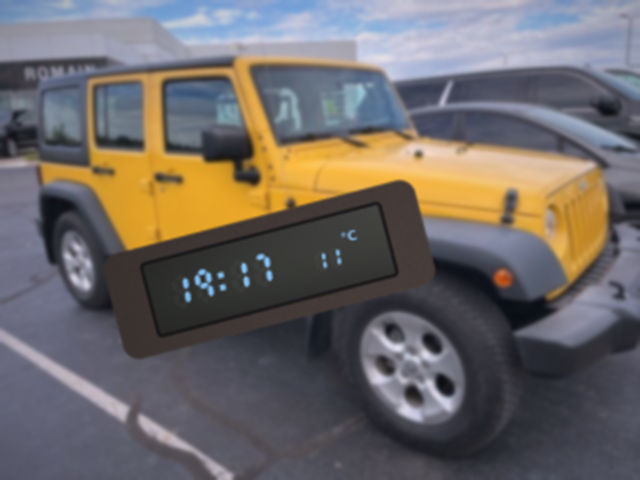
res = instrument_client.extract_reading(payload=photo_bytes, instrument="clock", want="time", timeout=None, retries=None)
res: 19:17
